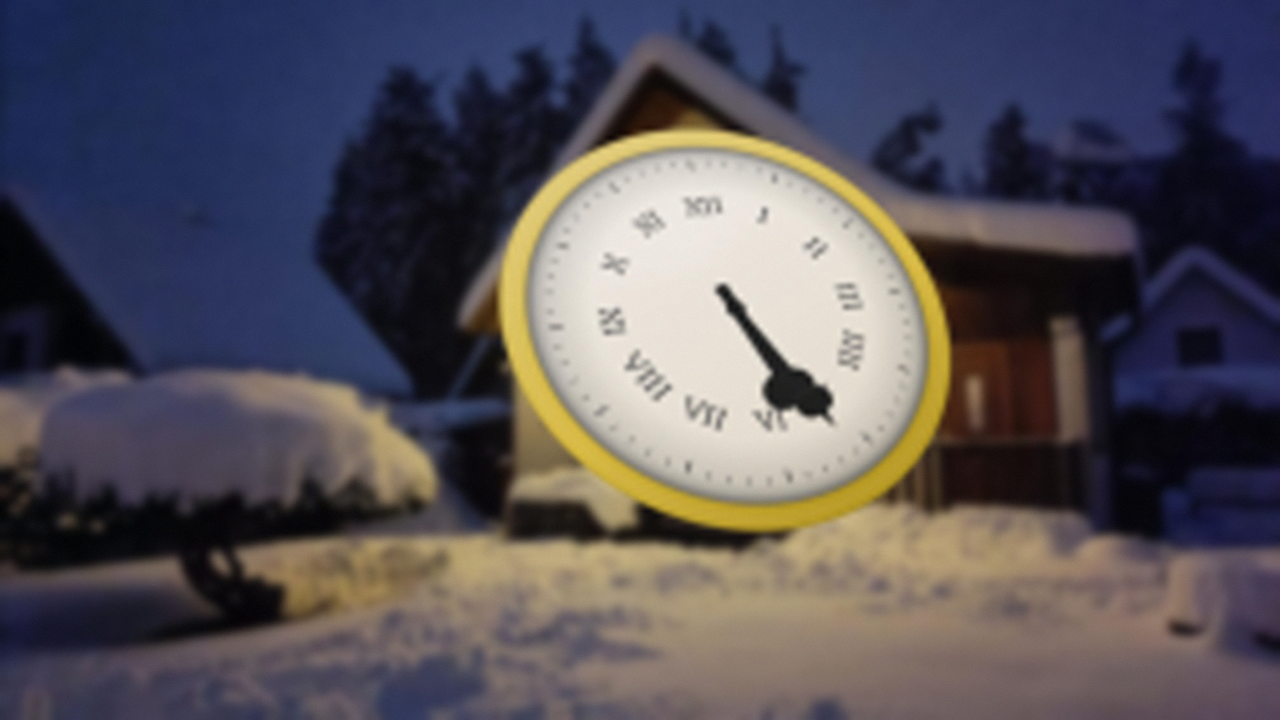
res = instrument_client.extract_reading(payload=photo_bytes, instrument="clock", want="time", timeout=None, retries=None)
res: 5:26
